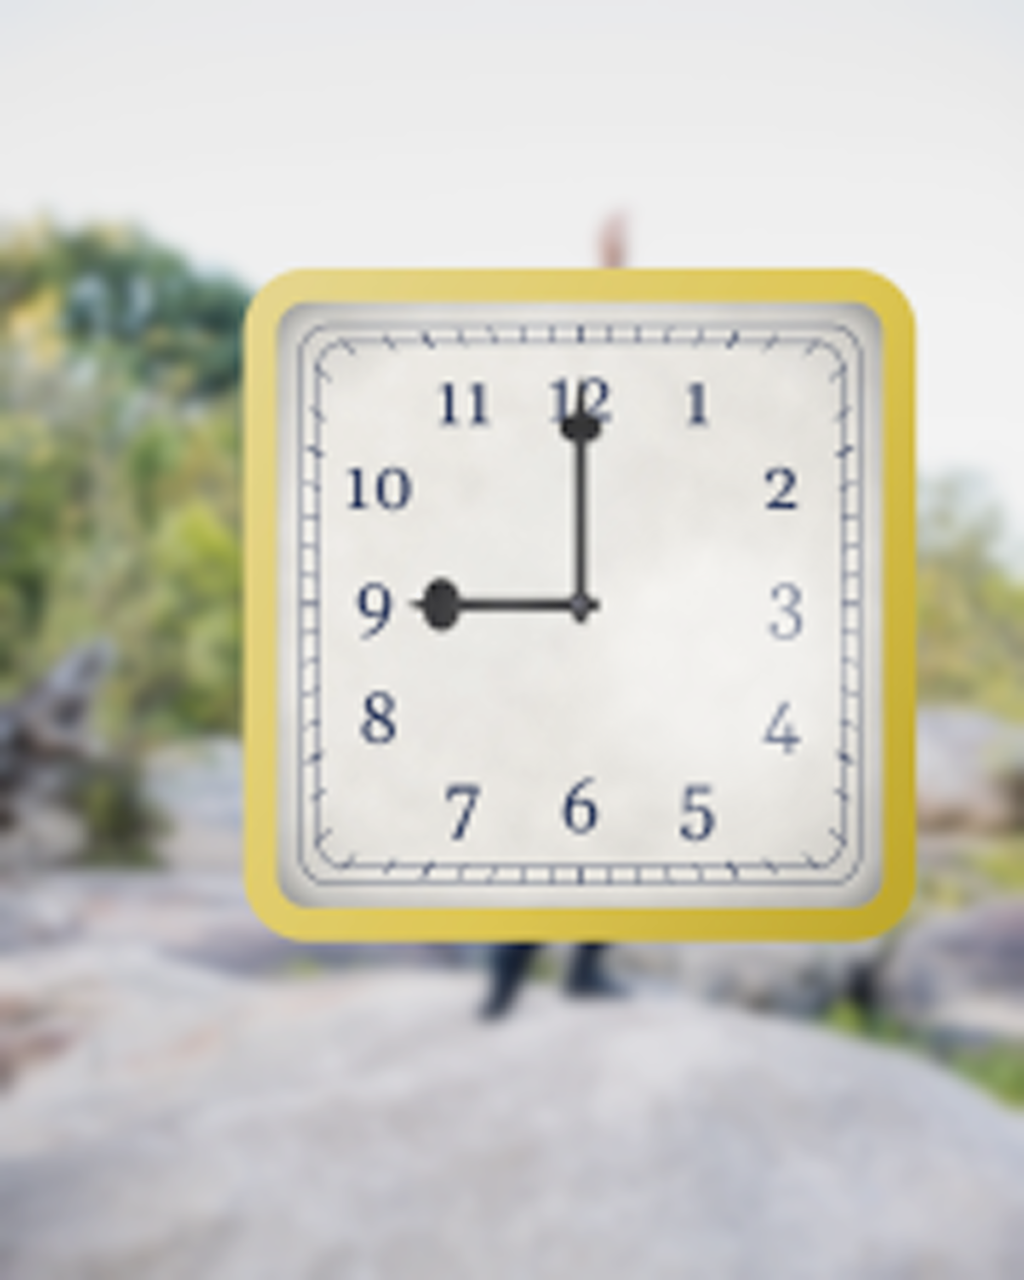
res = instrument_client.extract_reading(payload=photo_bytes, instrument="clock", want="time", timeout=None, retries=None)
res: 9:00
